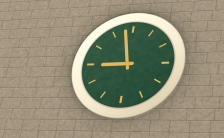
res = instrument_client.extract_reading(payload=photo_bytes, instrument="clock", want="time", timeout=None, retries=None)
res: 8:58
